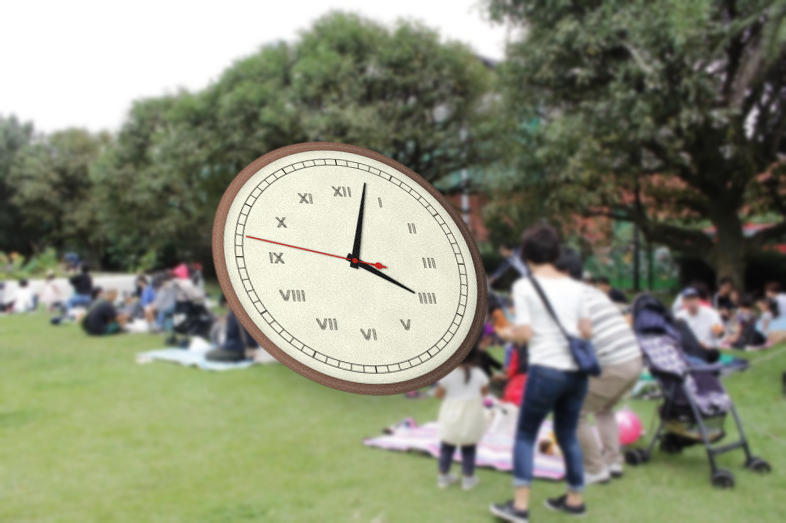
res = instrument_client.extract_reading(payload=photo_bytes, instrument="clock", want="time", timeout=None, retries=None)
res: 4:02:47
